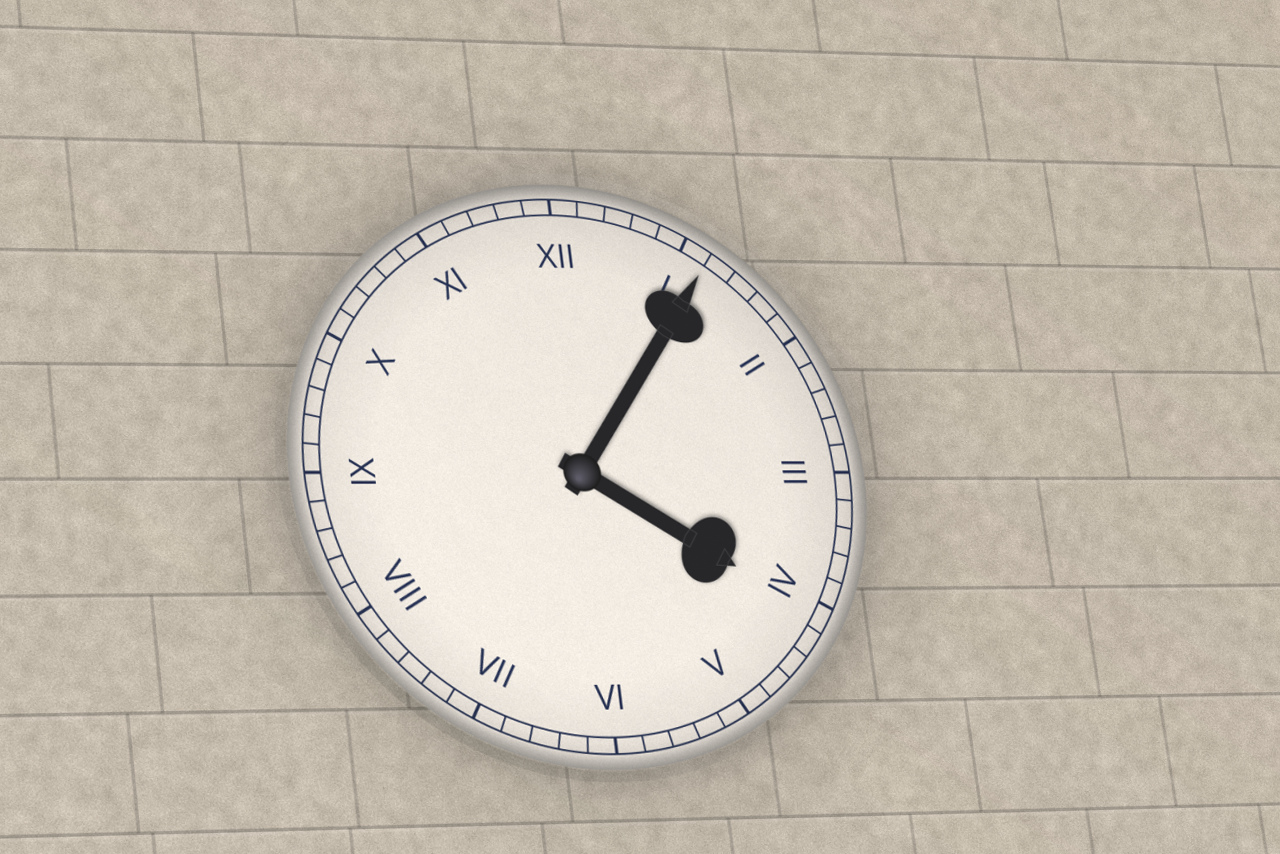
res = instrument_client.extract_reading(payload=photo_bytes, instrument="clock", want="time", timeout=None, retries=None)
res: 4:06
